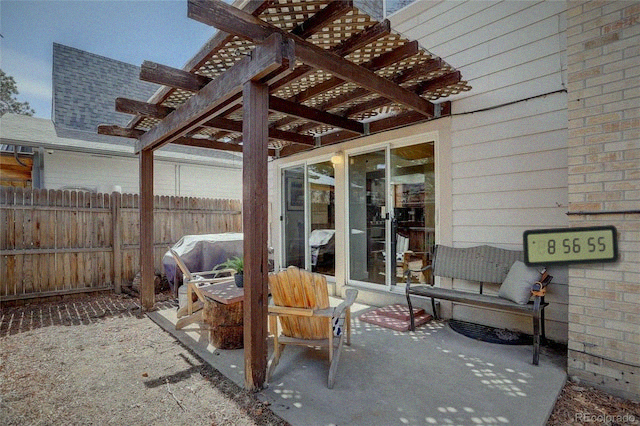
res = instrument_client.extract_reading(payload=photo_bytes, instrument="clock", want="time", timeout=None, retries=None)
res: 8:56:55
